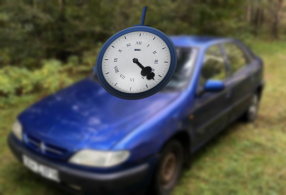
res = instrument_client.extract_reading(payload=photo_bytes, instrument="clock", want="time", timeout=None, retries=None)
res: 4:22
